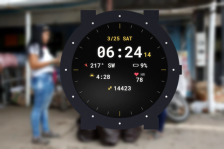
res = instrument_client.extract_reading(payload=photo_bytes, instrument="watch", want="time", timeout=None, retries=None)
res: 6:24
